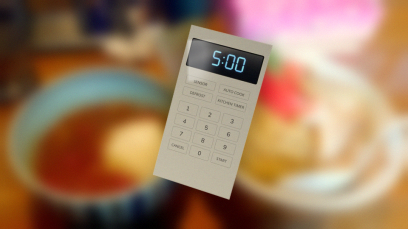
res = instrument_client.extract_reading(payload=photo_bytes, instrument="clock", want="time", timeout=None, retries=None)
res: 5:00
